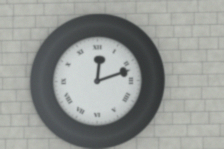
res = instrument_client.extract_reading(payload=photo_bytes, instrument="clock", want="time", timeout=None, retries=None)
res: 12:12
